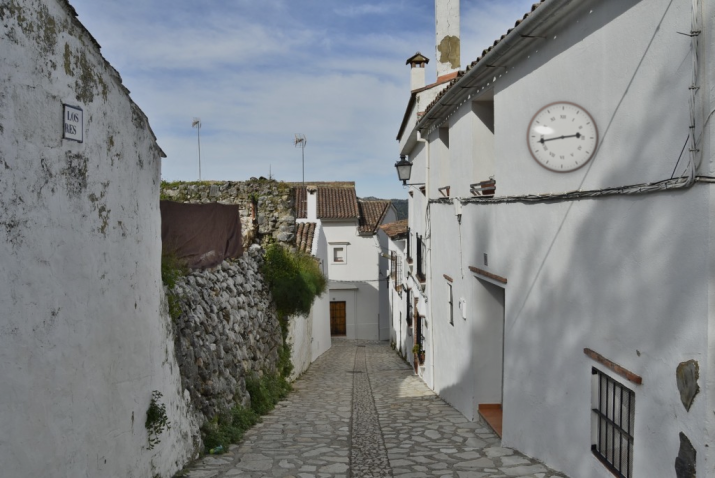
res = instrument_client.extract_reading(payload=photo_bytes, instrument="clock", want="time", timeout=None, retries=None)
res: 2:43
